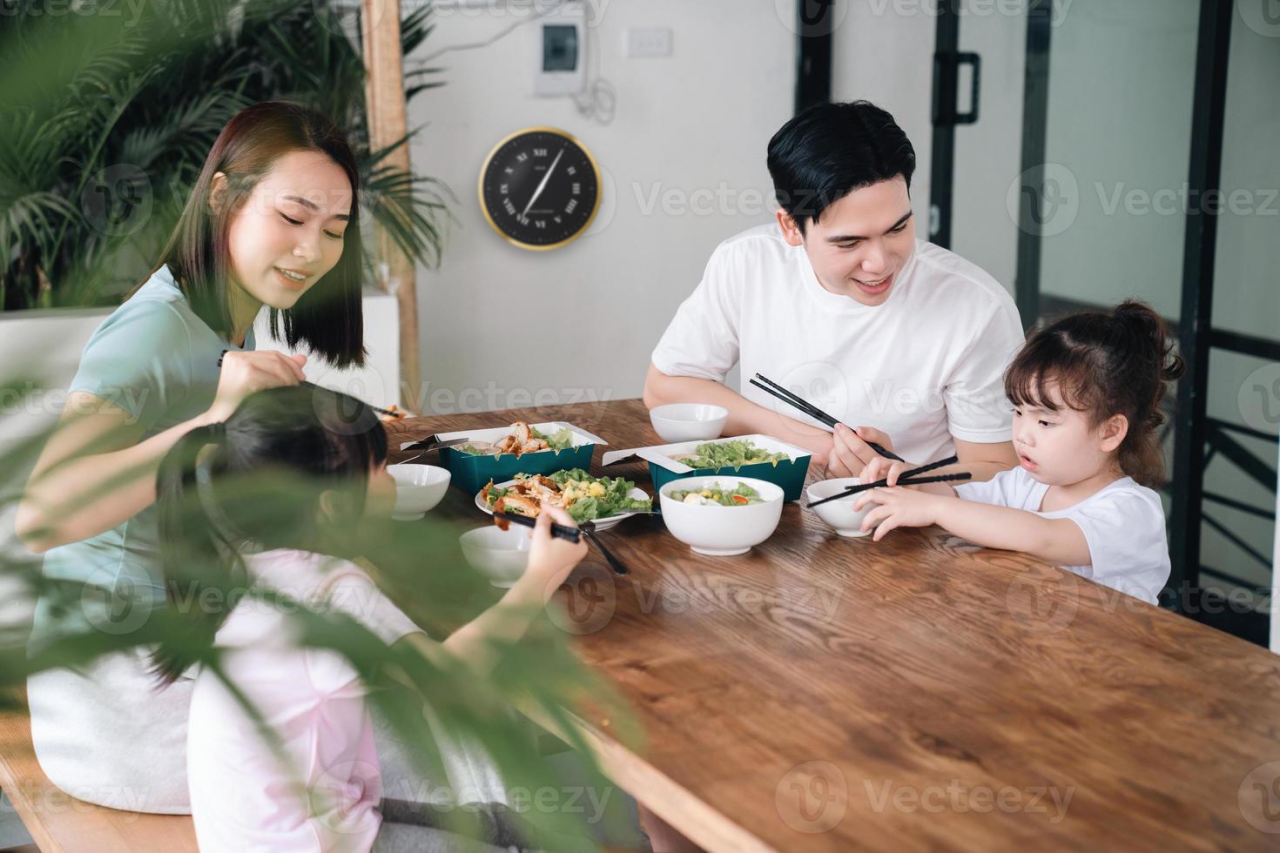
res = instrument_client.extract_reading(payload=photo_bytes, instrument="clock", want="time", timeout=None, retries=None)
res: 7:05
